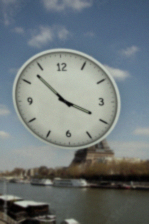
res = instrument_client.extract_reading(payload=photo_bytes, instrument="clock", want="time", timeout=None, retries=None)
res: 3:53
